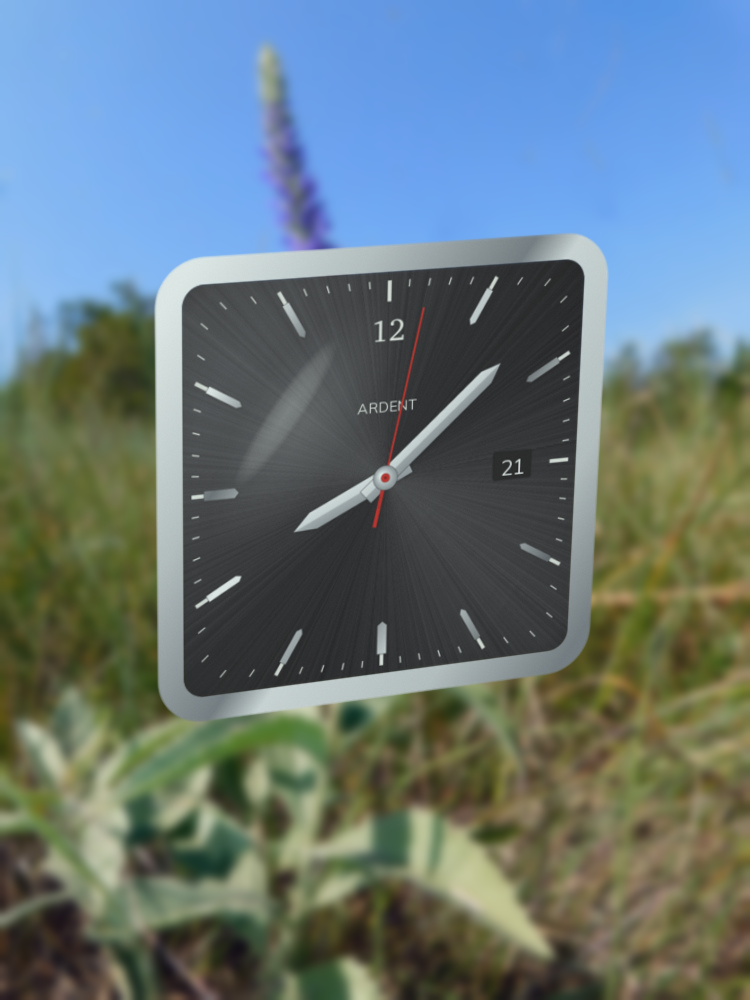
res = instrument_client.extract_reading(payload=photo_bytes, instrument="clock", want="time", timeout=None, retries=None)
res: 8:08:02
